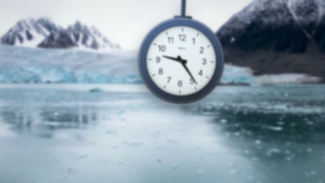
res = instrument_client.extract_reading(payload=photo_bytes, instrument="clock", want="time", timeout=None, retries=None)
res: 9:24
